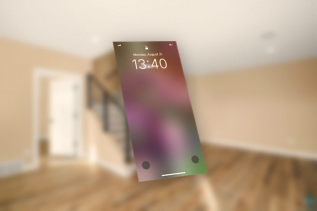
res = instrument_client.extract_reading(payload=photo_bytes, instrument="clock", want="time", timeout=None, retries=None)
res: 13:40
